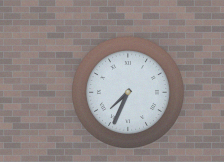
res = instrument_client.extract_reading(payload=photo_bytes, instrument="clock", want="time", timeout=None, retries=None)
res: 7:34
